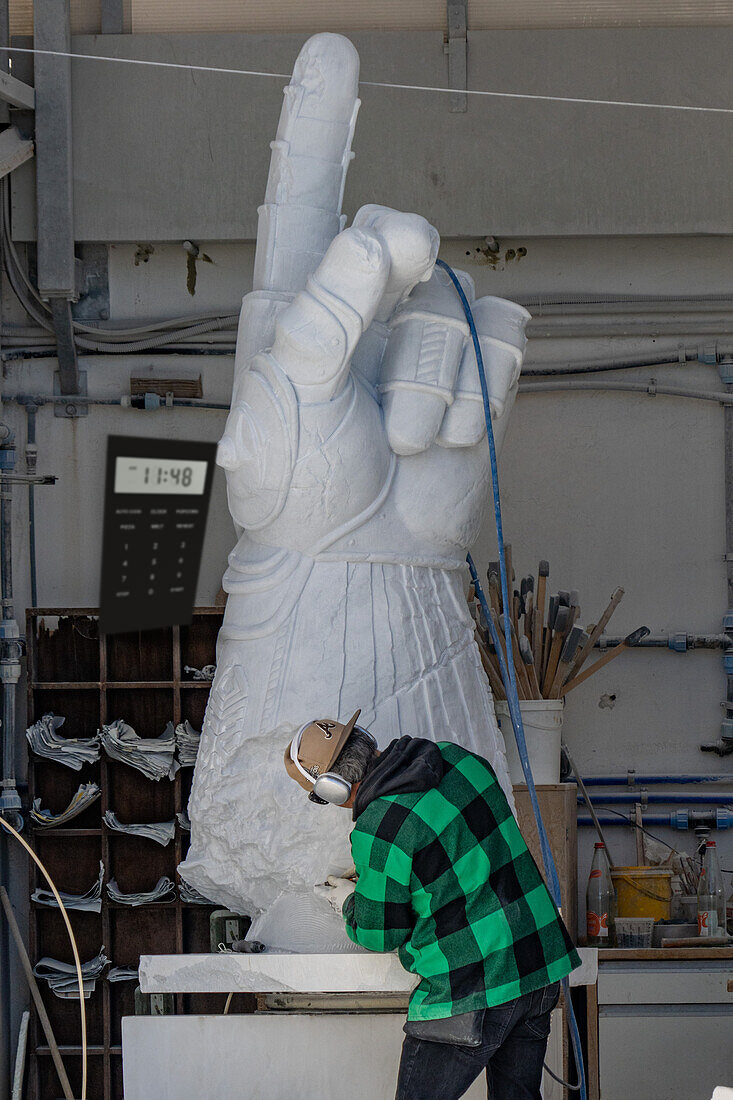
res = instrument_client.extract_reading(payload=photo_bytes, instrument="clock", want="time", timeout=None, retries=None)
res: 11:48
